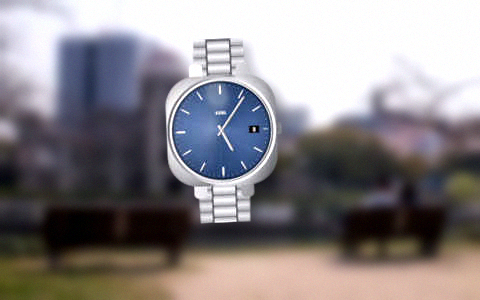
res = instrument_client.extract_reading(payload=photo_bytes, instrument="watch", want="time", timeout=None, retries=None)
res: 5:06
